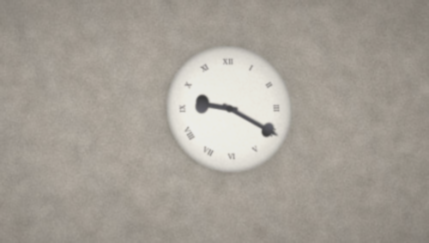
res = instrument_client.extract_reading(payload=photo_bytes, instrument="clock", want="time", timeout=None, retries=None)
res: 9:20
